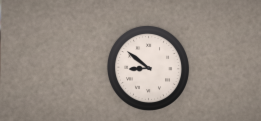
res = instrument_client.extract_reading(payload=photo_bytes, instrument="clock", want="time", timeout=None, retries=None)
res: 8:51
